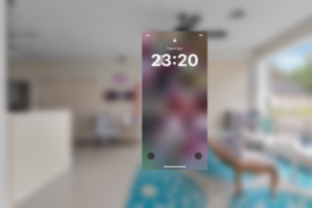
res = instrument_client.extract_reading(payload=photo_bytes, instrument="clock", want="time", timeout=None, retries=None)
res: 23:20
